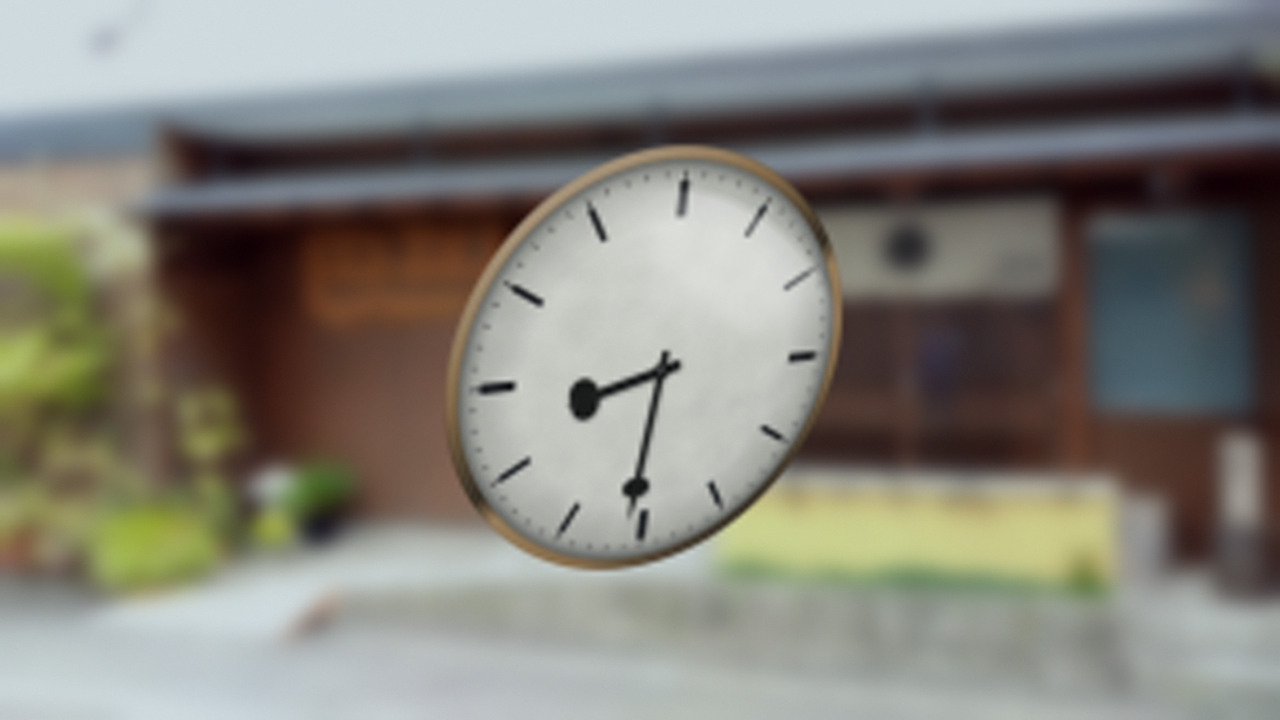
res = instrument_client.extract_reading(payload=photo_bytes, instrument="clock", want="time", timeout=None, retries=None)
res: 8:31
